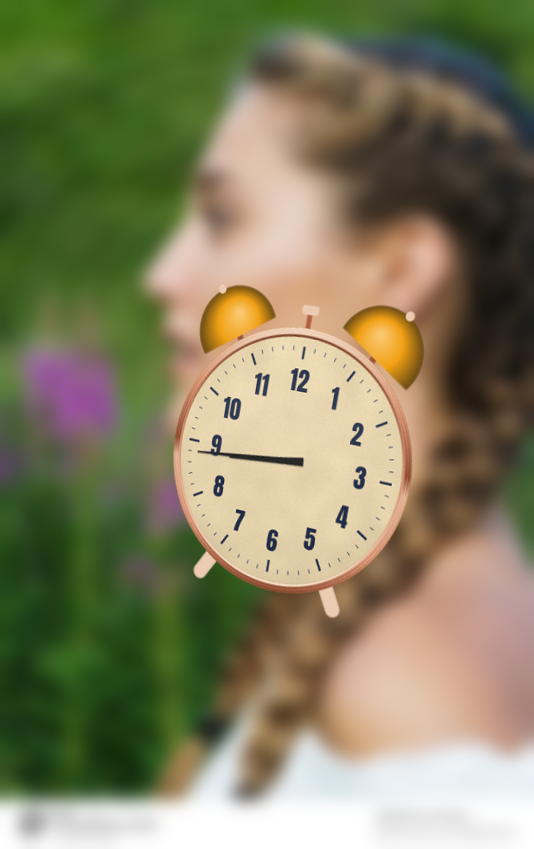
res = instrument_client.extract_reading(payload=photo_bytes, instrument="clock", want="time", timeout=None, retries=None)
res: 8:44
